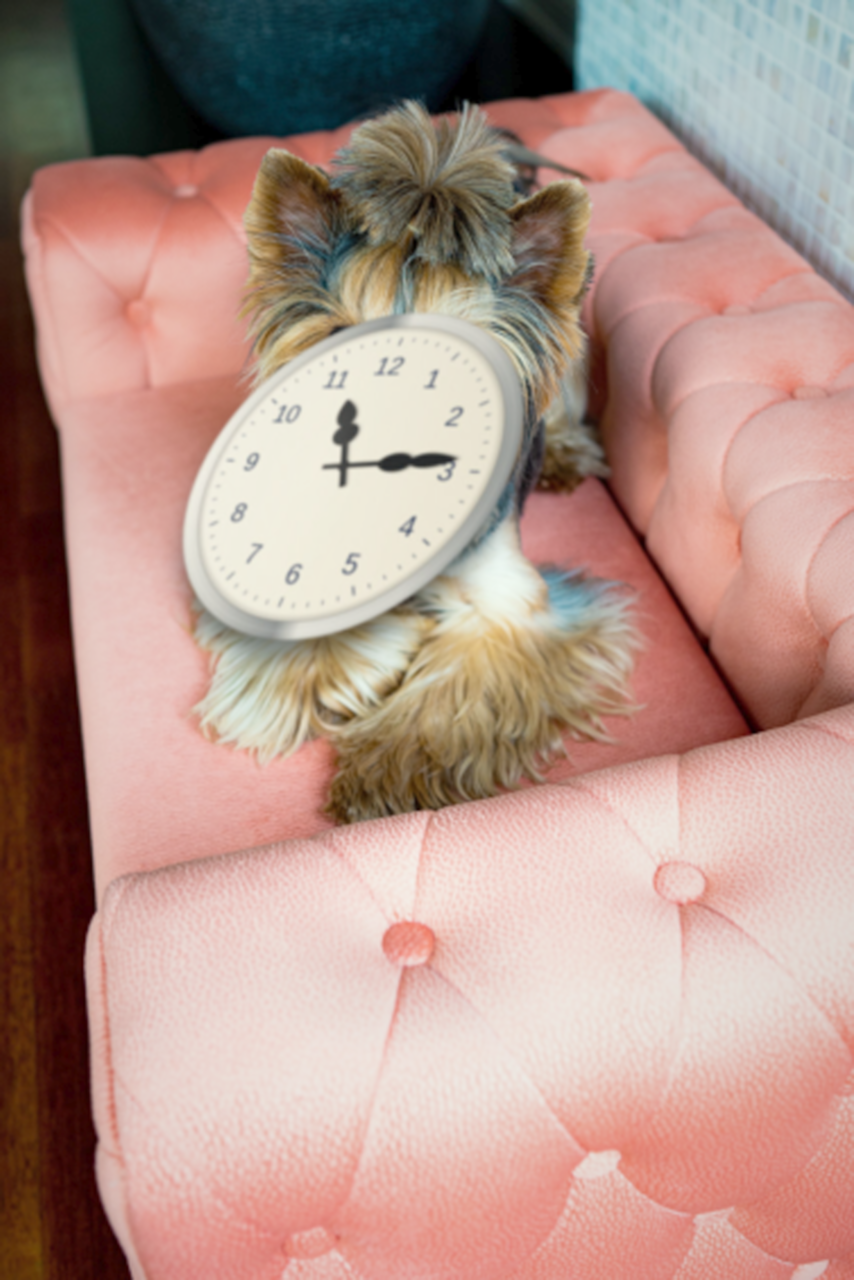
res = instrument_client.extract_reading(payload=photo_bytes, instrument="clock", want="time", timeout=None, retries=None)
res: 11:14
